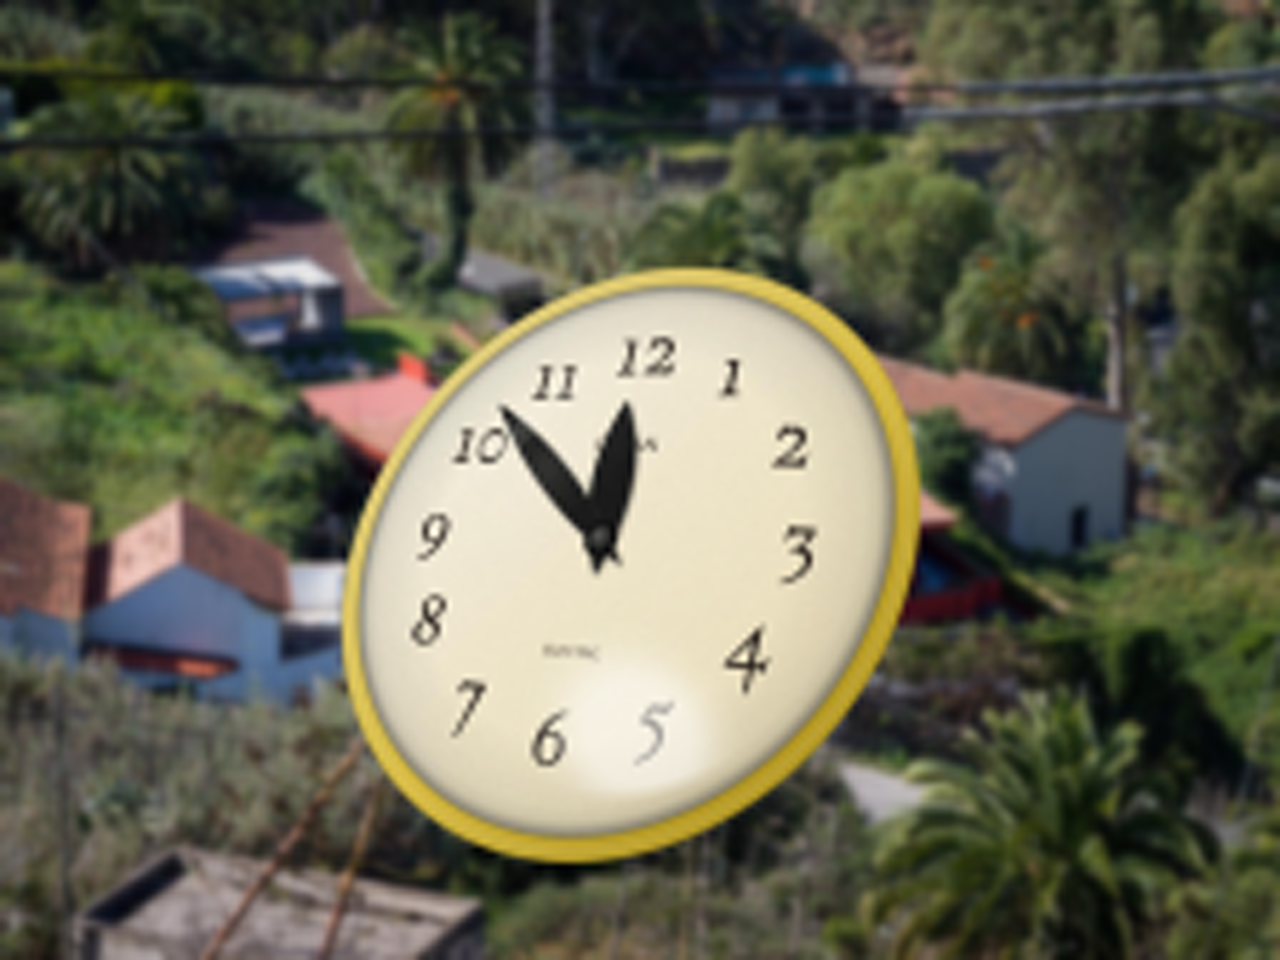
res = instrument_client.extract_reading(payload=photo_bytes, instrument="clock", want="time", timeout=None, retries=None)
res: 11:52
